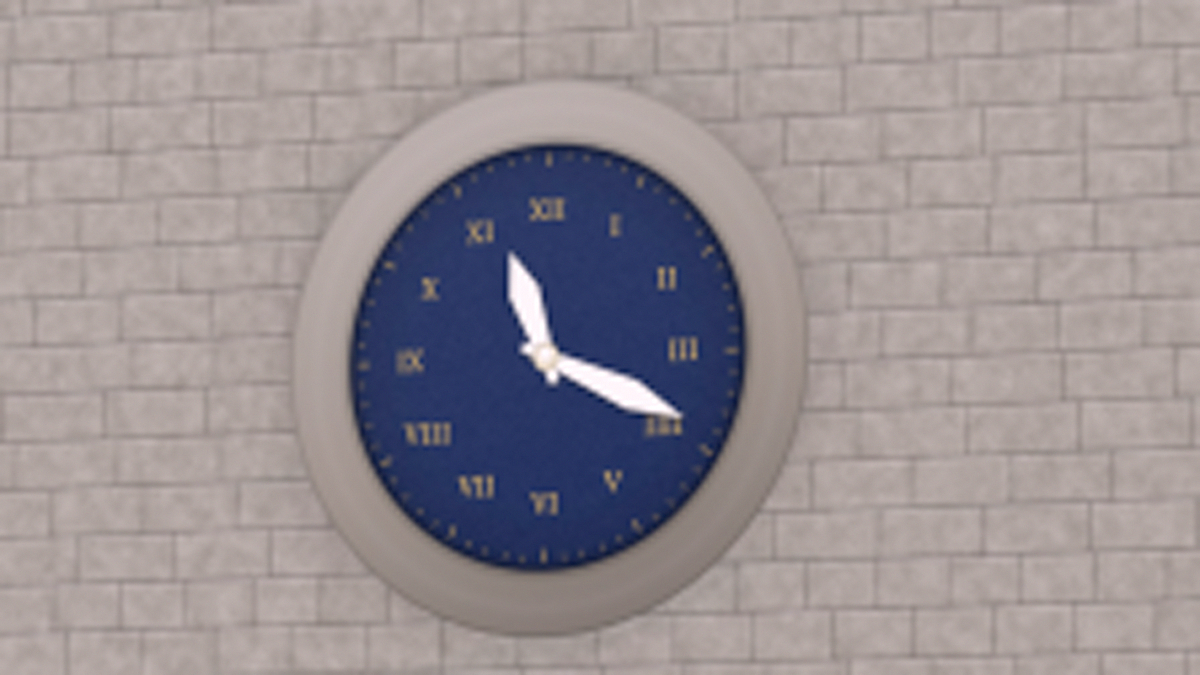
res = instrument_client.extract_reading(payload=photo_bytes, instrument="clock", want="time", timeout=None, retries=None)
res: 11:19
